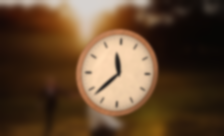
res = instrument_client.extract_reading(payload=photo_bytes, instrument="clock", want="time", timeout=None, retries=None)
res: 11:38
